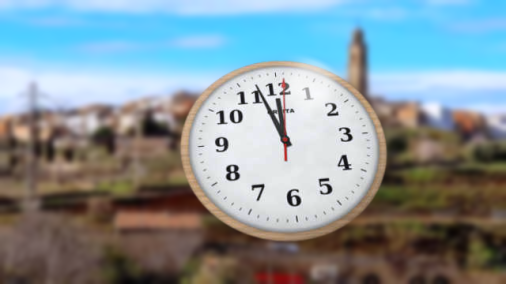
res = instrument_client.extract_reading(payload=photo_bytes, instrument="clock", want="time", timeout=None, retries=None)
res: 11:57:01
